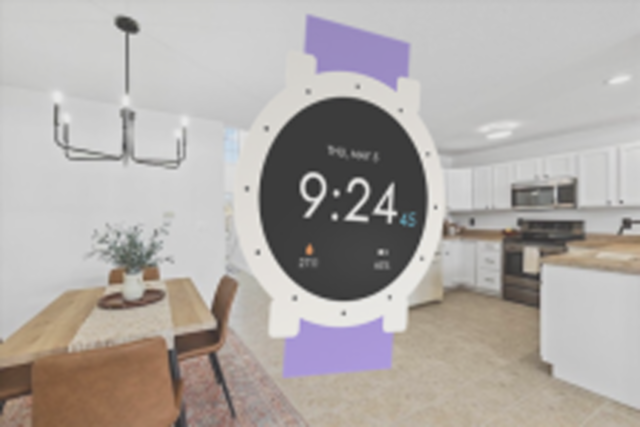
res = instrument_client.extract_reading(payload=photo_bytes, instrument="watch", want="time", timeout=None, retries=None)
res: 9:24
